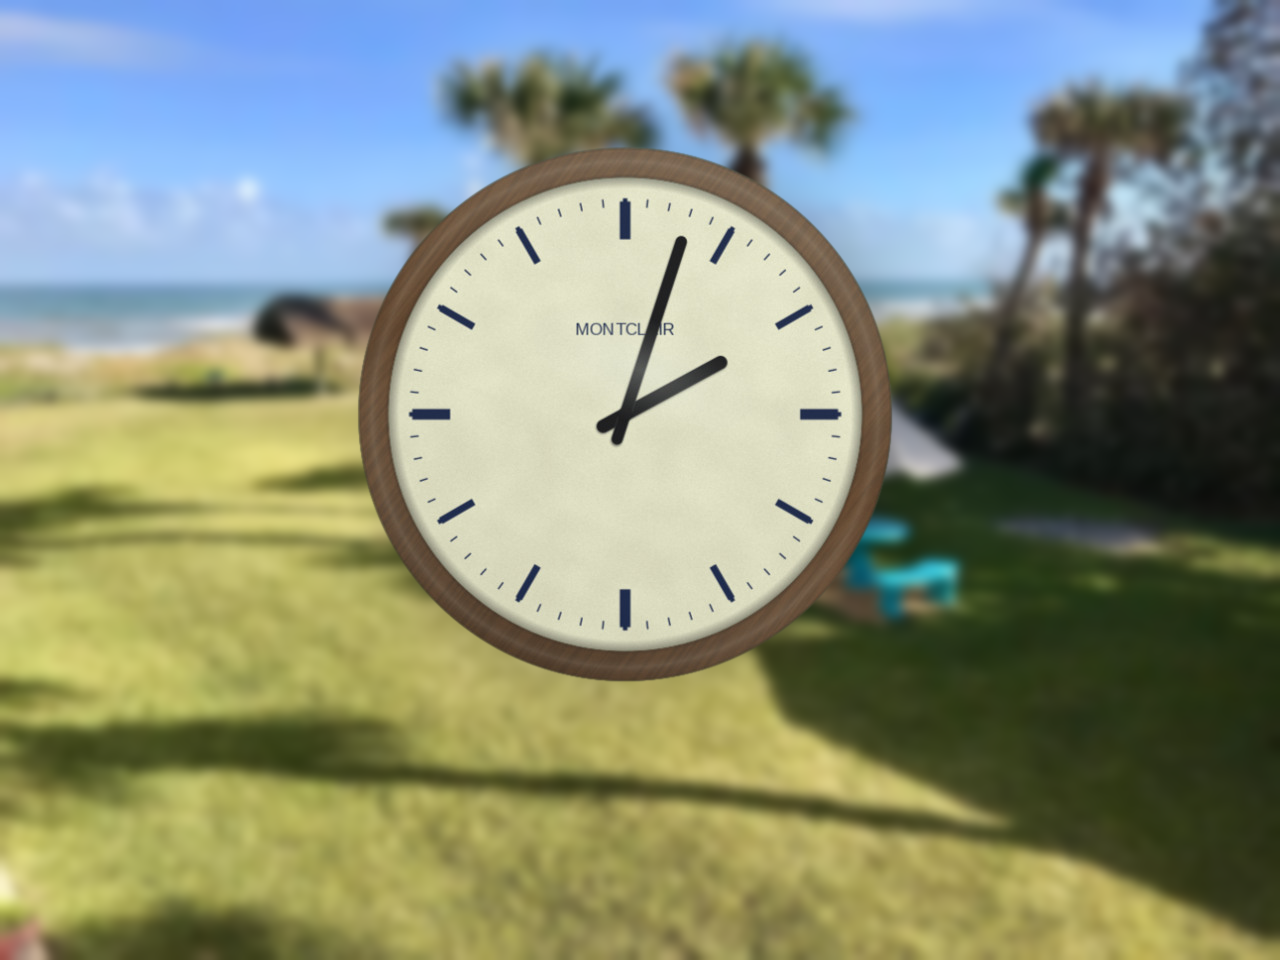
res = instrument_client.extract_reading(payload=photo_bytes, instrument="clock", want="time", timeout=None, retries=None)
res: 2:03
